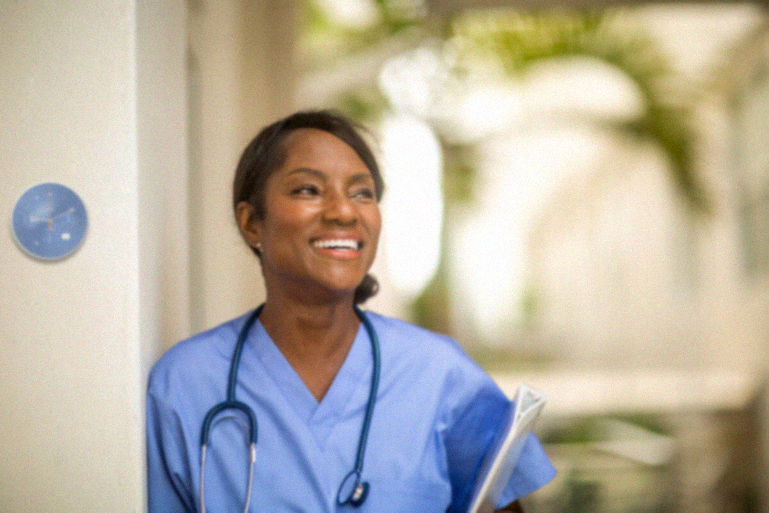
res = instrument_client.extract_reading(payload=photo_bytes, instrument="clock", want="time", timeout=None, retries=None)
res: 9:11
